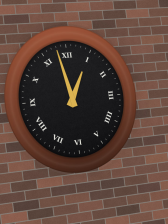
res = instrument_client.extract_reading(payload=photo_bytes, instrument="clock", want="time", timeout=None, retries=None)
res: 12:58
